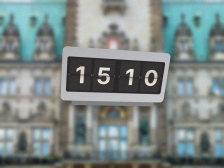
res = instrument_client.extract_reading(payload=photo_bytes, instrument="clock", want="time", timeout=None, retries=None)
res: 15:10
